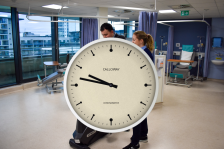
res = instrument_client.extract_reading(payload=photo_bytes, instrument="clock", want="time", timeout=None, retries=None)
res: 9:47
